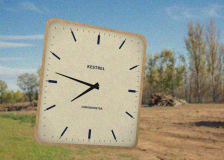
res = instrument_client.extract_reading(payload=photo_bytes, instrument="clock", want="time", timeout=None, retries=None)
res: 7:47
